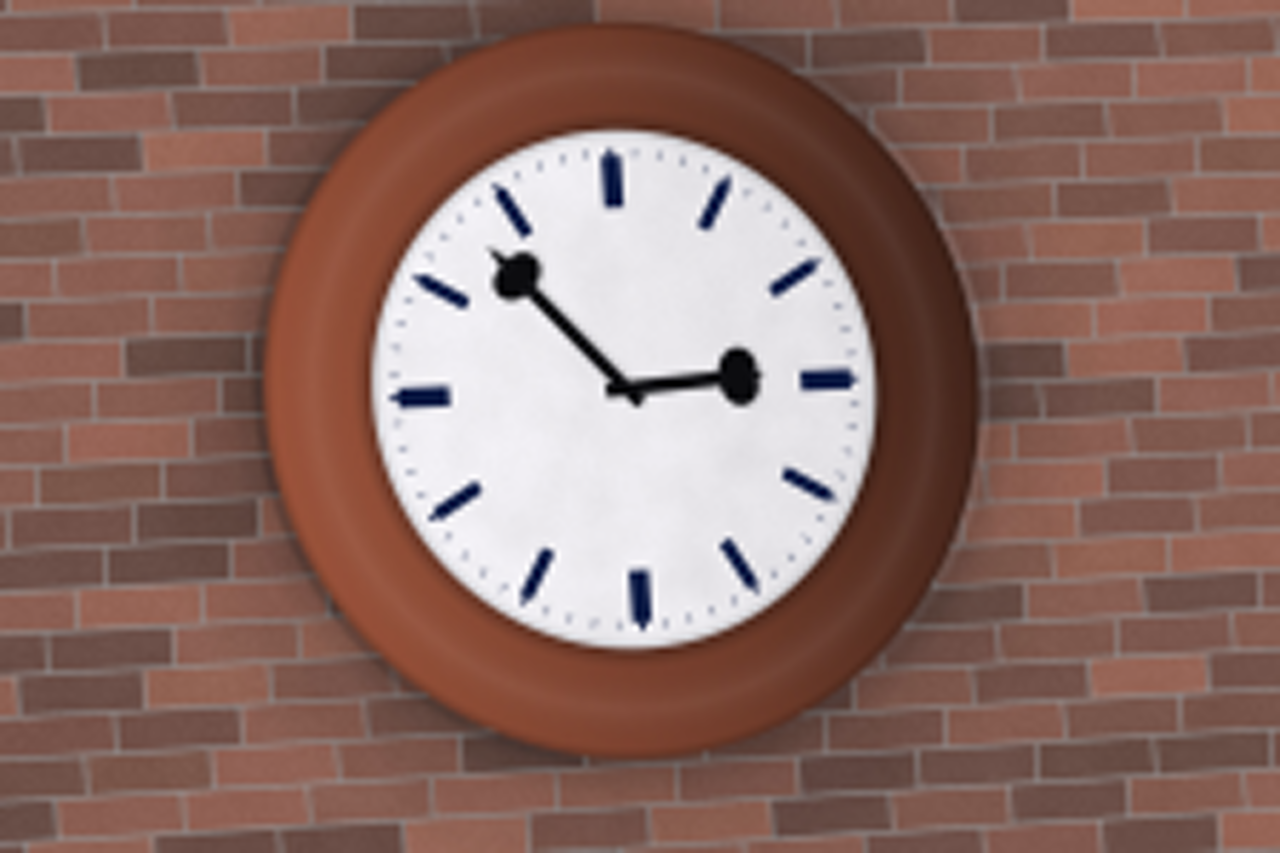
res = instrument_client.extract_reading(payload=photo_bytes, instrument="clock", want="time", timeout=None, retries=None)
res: 2:53
